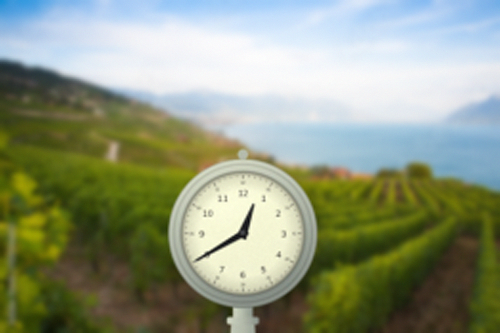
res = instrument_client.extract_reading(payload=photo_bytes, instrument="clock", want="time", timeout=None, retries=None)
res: 12:40
